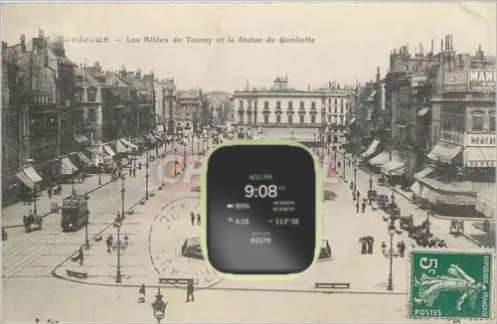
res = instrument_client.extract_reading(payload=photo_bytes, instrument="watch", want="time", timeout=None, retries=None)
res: 9:08
